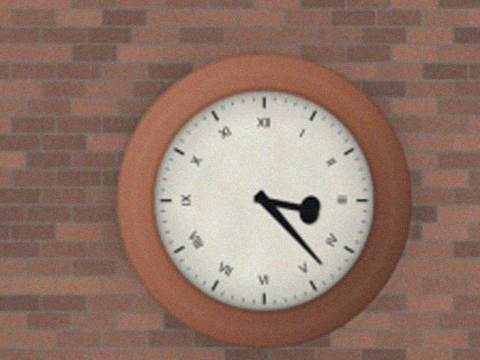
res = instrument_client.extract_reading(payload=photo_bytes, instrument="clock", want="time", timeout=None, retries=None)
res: 3:23
